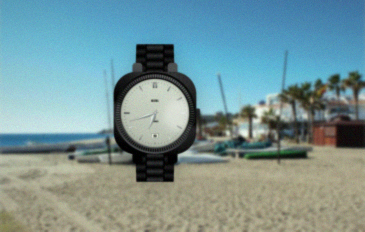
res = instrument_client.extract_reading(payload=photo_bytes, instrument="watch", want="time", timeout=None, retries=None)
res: 6:42
